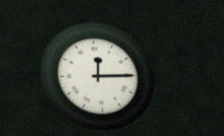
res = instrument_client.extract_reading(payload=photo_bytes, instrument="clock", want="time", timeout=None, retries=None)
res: 12:15
